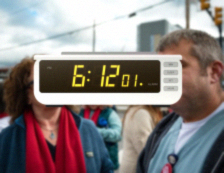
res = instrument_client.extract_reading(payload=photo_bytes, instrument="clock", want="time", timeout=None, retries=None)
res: 6:12:01
